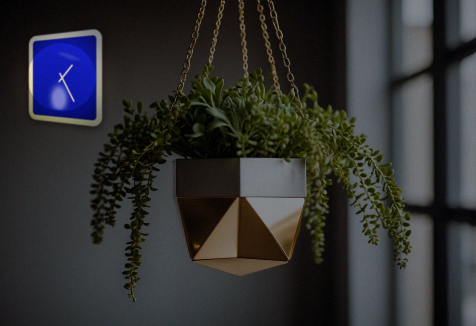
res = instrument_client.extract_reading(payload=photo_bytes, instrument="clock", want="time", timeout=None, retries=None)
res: 1:25
